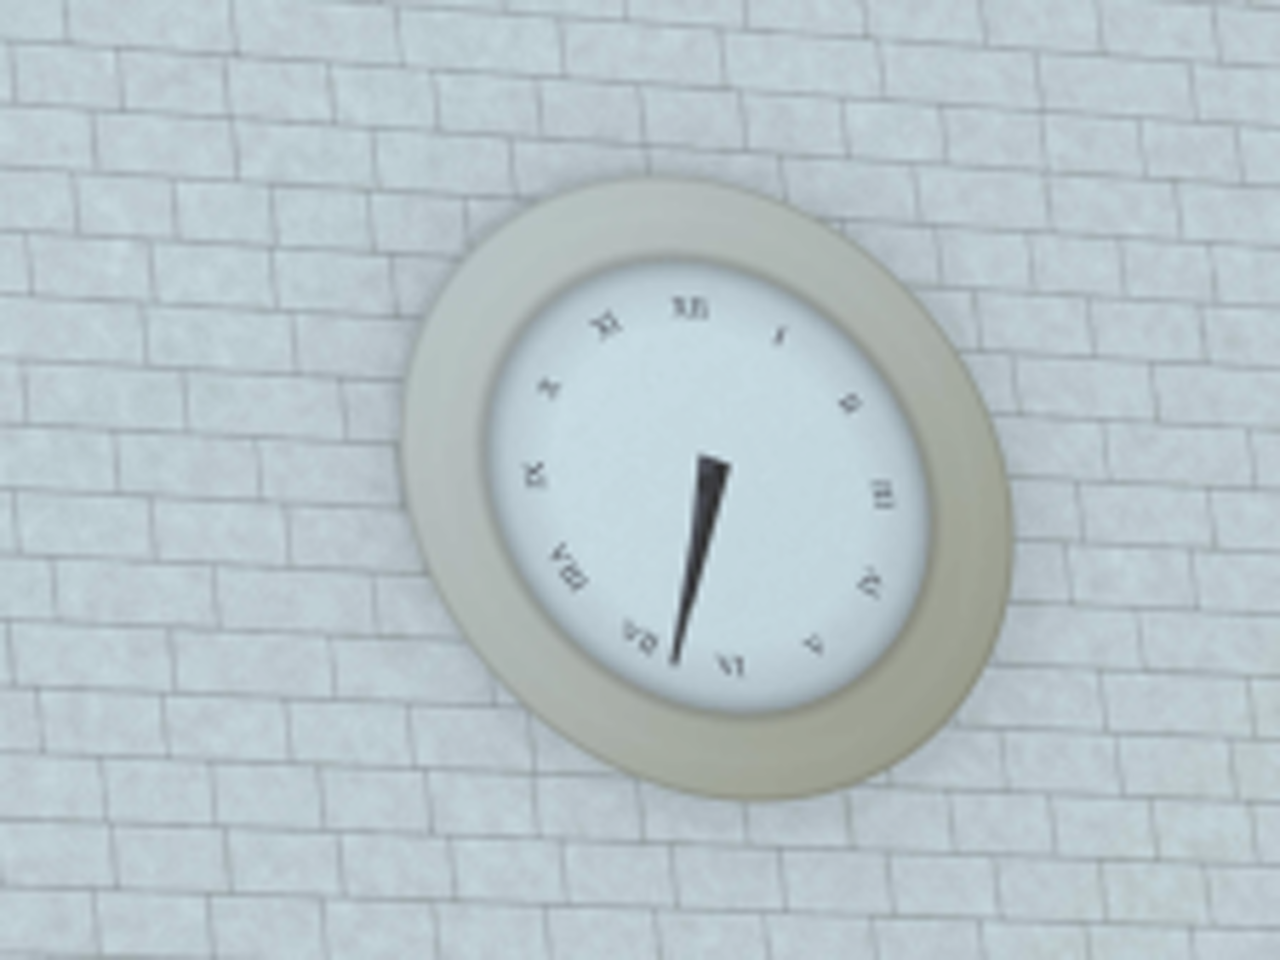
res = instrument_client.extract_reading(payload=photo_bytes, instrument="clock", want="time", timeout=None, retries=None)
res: 6:33
